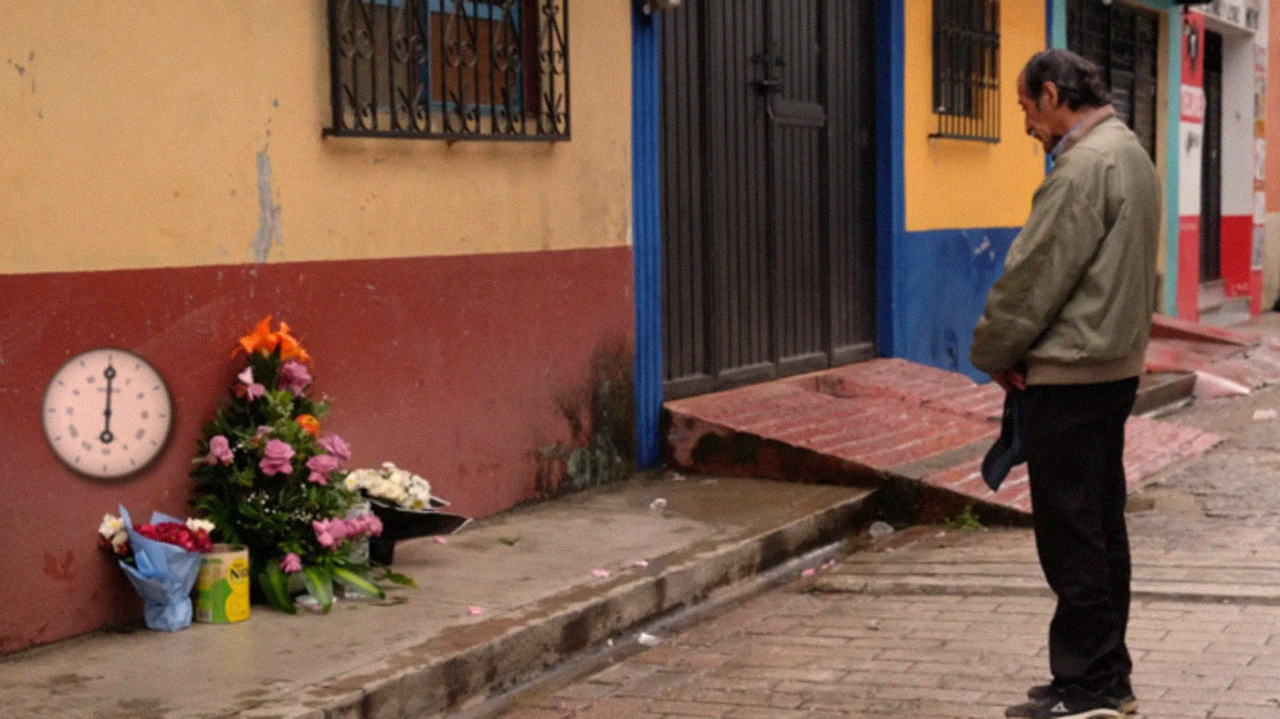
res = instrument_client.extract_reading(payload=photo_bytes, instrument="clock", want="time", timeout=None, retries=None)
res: 6:00
